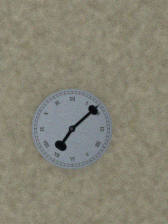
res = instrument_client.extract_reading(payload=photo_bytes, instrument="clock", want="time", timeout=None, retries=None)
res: 7:08
